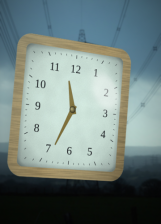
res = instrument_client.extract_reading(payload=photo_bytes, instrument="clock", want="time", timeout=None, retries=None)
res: 11:34
